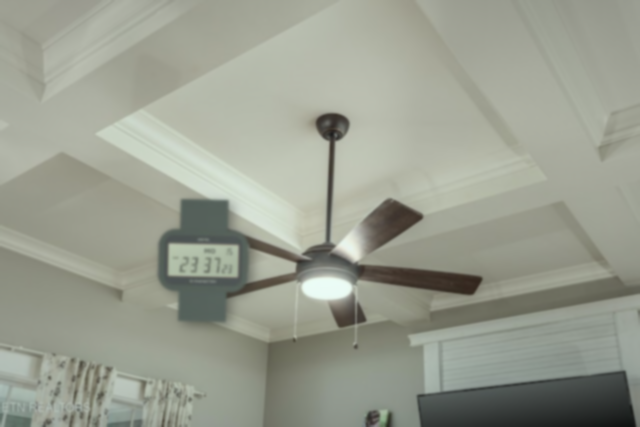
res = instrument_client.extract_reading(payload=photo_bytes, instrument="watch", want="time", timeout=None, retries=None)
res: 23:37
